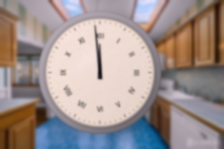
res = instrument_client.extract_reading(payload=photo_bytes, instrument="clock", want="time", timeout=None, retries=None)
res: 11:59
